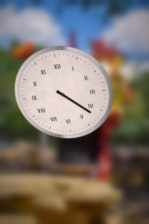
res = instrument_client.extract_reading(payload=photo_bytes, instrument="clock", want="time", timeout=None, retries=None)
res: 4:22
